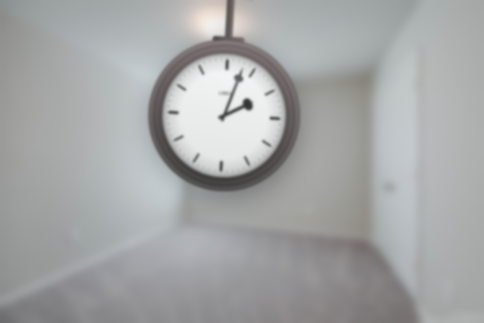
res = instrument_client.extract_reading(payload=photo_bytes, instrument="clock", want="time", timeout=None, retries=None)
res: 2:03
